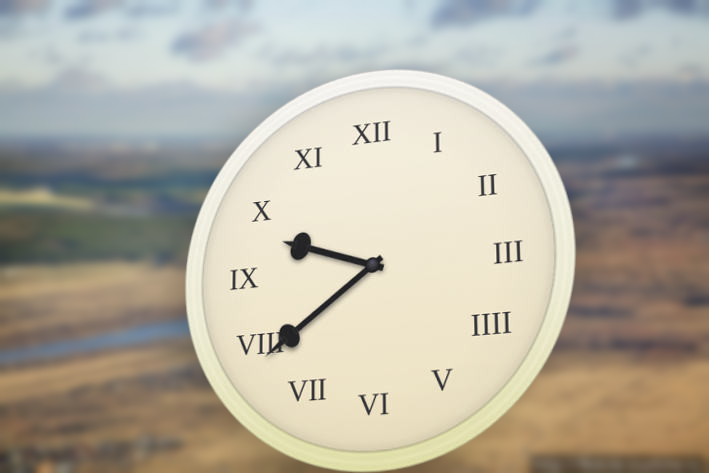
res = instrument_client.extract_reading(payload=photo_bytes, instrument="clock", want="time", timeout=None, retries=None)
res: 9:39
